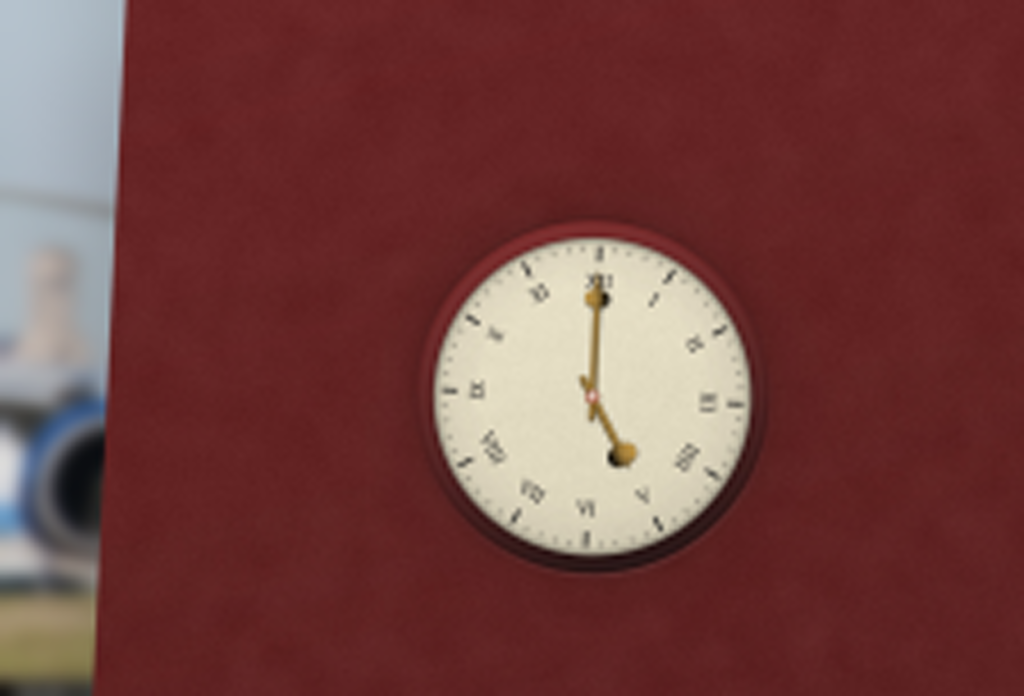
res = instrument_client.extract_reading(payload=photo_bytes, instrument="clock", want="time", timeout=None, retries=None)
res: 5:00
